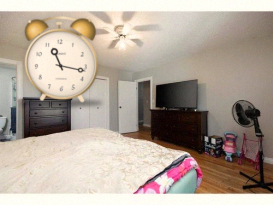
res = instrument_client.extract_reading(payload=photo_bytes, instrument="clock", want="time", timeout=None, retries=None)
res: 11:17
